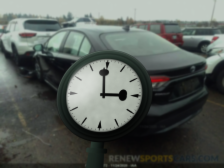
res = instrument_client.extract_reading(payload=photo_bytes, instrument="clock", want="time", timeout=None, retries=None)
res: 2:59
